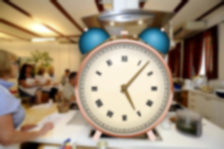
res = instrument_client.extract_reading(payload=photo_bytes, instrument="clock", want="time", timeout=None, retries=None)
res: 5:07
